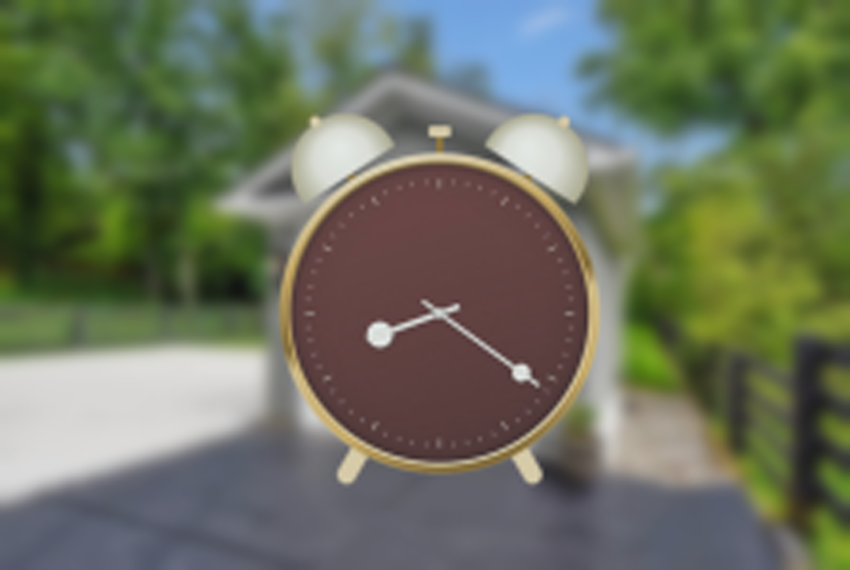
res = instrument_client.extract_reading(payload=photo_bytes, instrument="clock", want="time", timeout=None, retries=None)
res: 8:21
